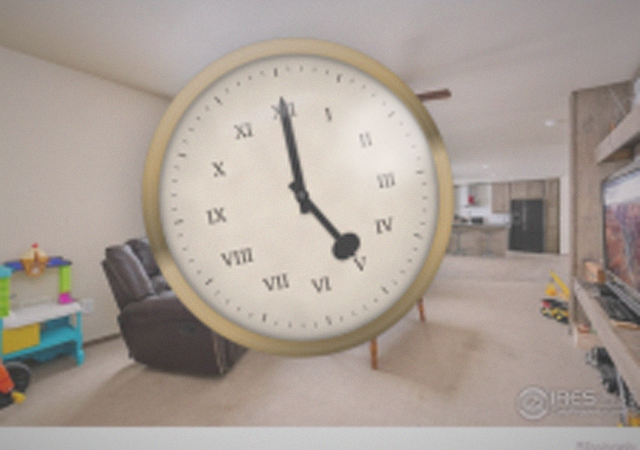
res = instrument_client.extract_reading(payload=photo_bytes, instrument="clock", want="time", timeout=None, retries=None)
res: 5:00
